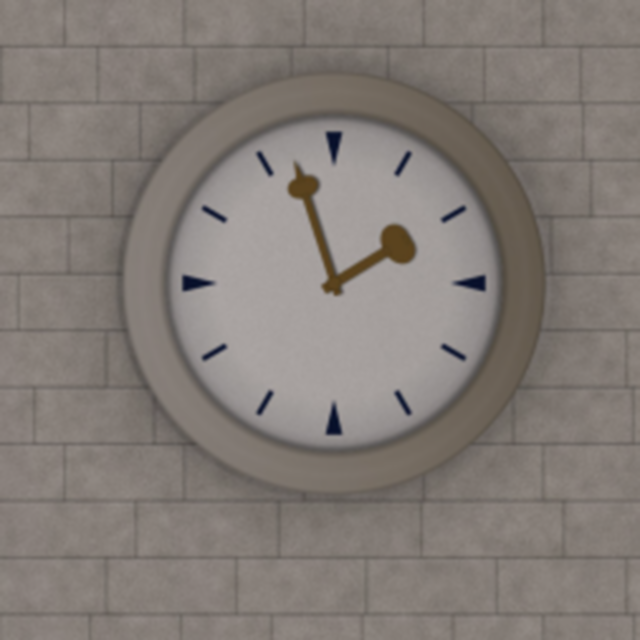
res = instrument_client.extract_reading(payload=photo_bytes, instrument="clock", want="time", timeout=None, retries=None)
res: 1:57
